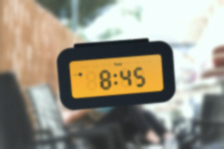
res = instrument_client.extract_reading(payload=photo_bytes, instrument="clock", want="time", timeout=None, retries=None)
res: 8:45
